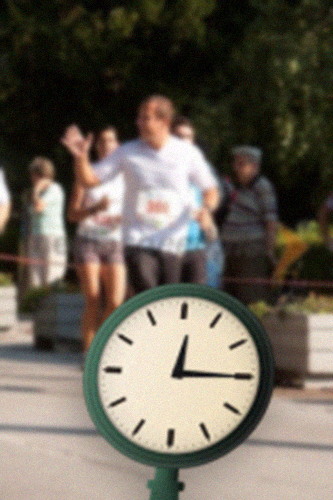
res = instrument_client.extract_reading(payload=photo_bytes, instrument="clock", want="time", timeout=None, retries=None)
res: 12:15
